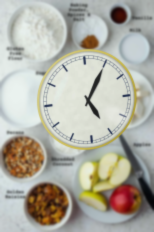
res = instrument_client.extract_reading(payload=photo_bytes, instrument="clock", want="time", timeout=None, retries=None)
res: 5:05
